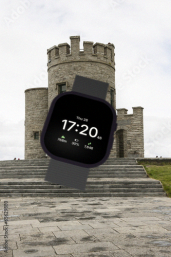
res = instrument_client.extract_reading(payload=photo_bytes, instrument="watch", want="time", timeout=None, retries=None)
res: 17:20
